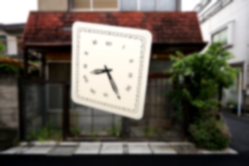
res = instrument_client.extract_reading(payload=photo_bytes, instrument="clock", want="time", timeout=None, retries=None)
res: 8:25
